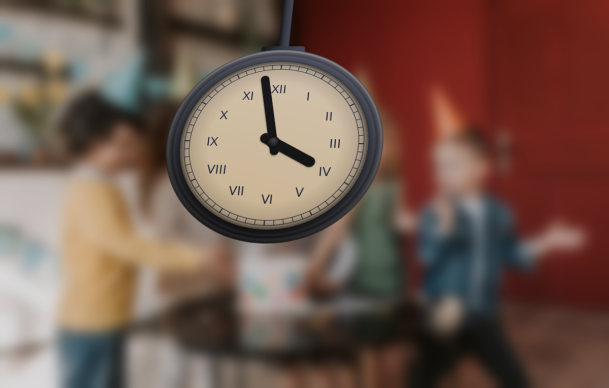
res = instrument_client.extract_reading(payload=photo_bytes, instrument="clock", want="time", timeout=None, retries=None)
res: 3:58
